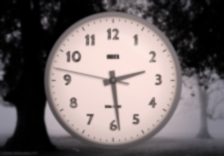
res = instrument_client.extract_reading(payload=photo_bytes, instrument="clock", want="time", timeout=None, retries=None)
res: 2:28:47
